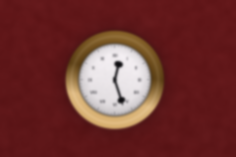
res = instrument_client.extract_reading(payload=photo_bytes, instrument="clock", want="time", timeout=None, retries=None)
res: 12:27
